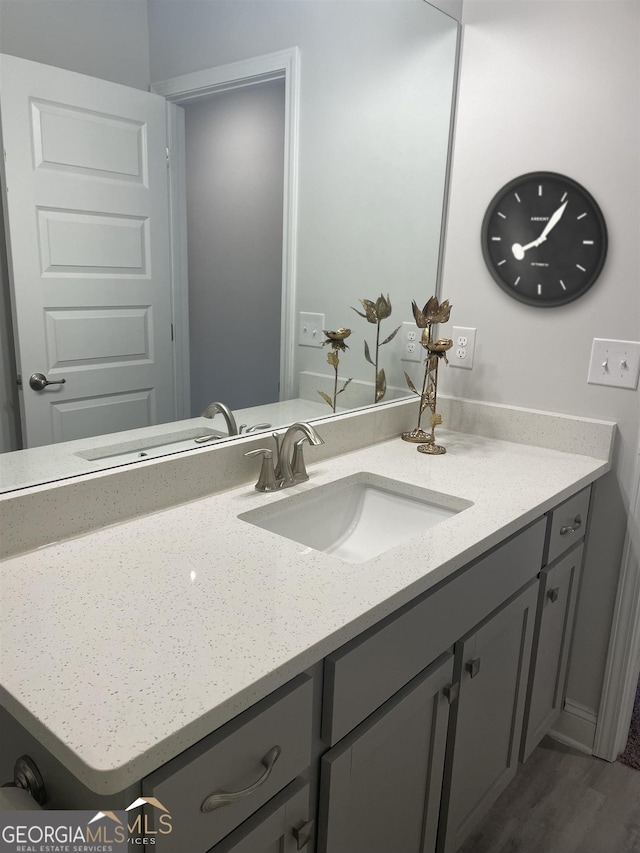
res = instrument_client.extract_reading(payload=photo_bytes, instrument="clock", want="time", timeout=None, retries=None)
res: 8:06
